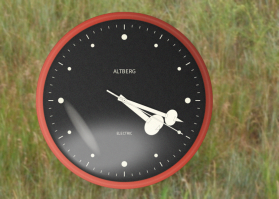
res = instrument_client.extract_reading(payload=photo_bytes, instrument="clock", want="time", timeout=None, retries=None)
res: 4:18:20
